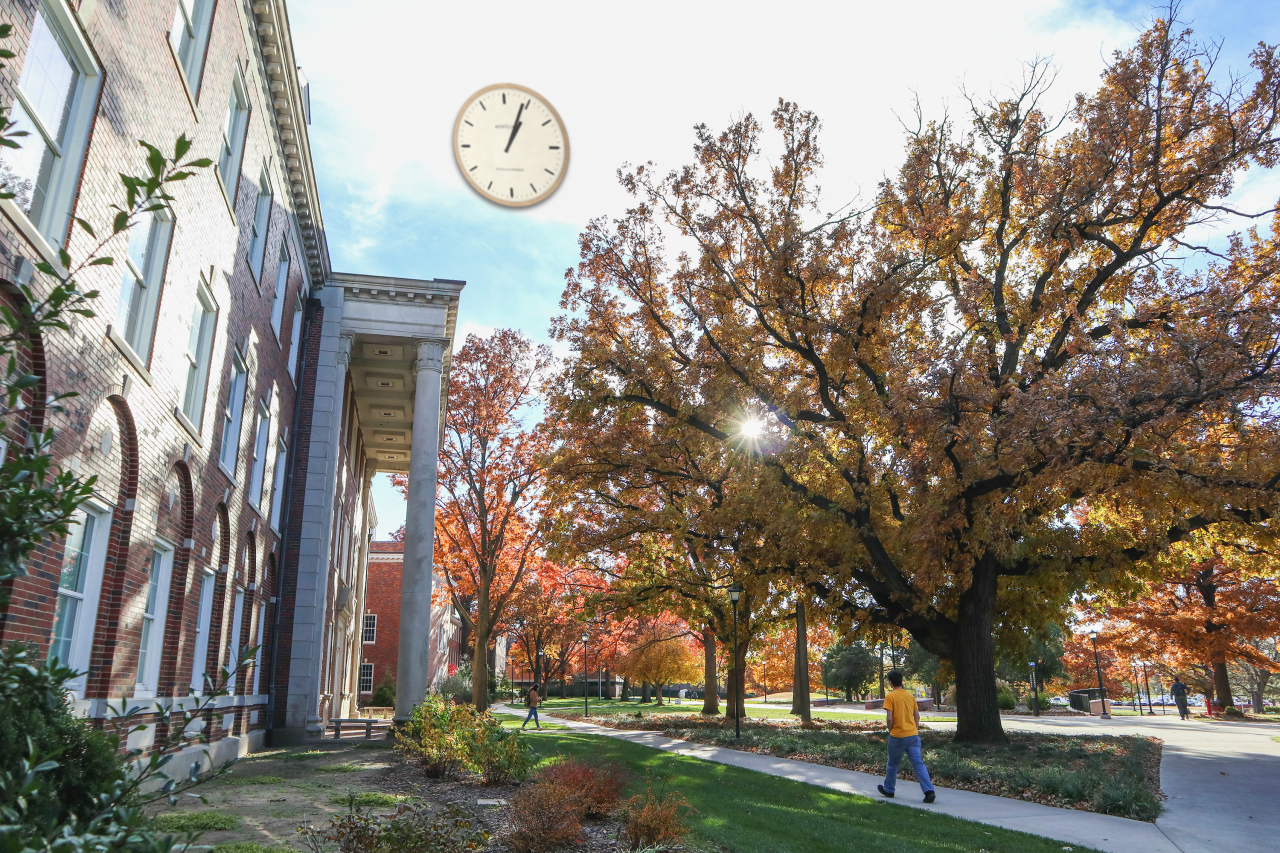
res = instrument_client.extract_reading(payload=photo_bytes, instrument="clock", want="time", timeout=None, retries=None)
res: 1:04
